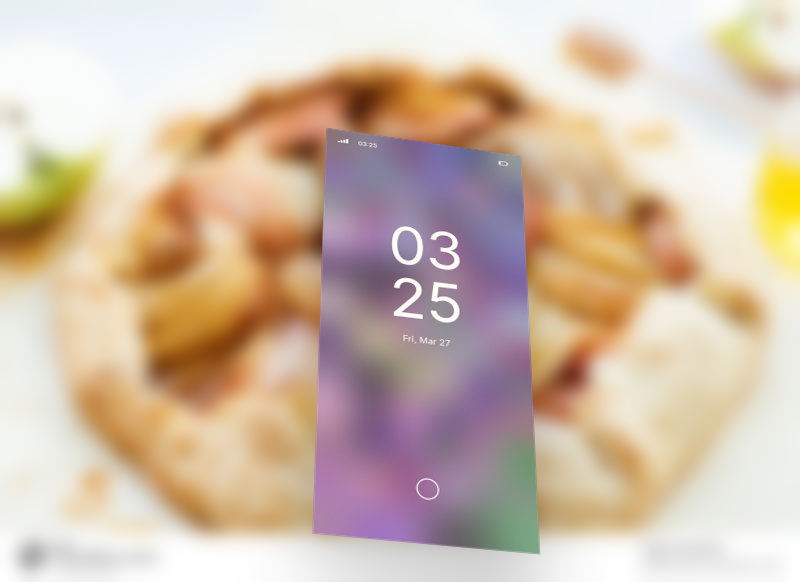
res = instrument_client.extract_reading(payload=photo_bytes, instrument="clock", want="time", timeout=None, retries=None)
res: 3:25
